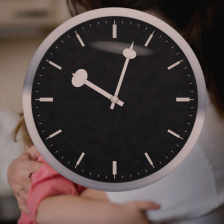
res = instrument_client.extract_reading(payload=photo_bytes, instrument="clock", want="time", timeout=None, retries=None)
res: 10:03
